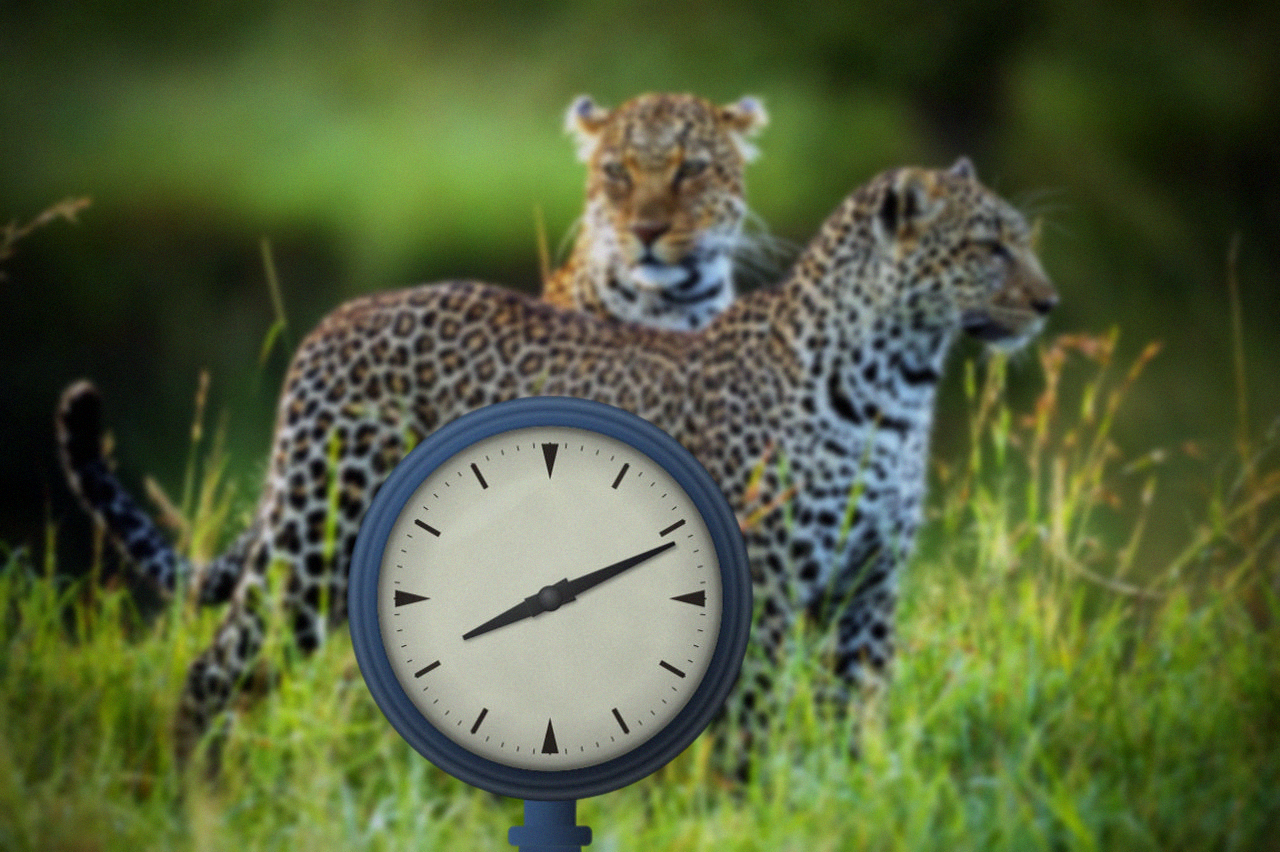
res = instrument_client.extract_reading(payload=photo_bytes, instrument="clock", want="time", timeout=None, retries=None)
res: 8:11
